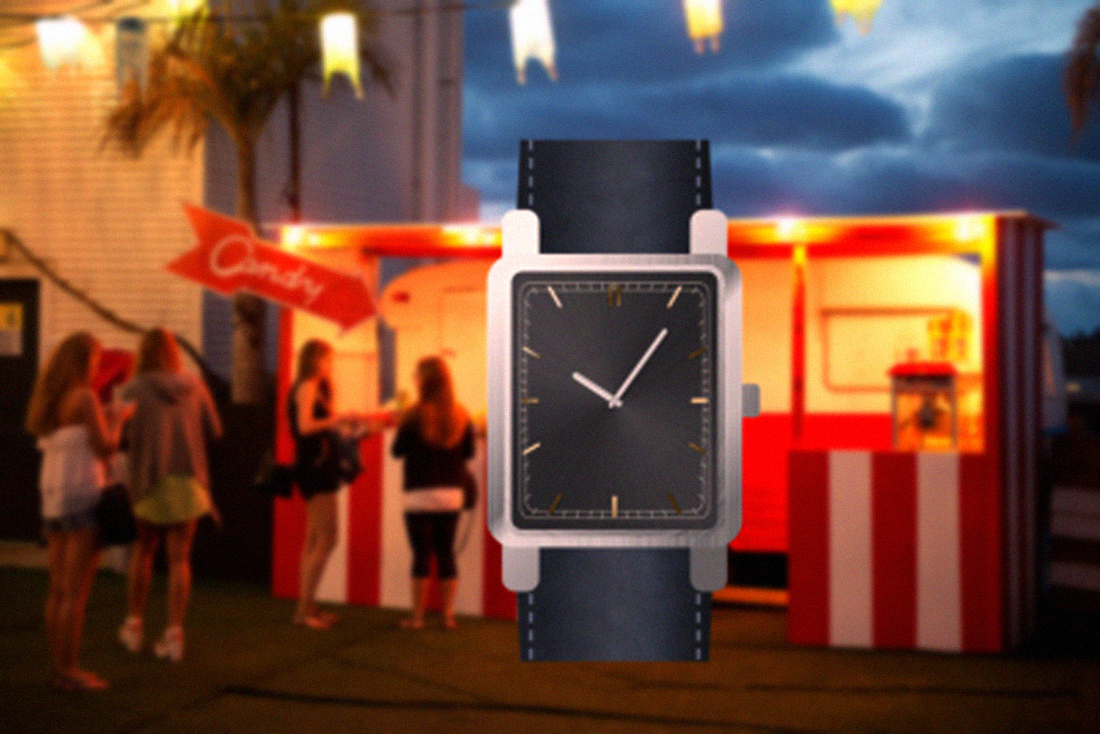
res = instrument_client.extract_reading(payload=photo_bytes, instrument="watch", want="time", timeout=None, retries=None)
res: 10:06
